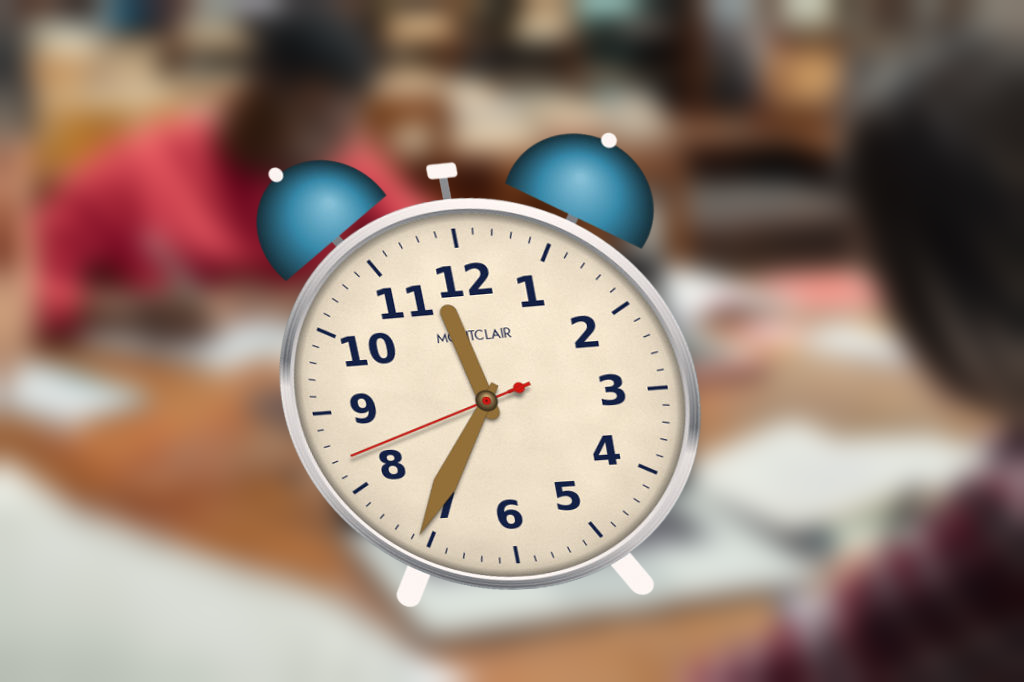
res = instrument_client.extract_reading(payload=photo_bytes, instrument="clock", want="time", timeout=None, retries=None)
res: 11:35:42
